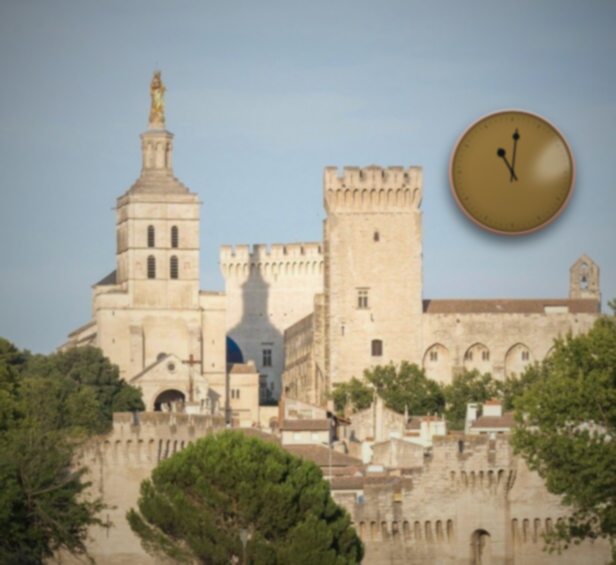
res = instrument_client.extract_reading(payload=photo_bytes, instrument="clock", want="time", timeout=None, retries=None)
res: 11:01
